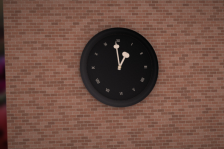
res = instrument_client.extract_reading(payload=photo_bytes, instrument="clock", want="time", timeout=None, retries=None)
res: 12:59
